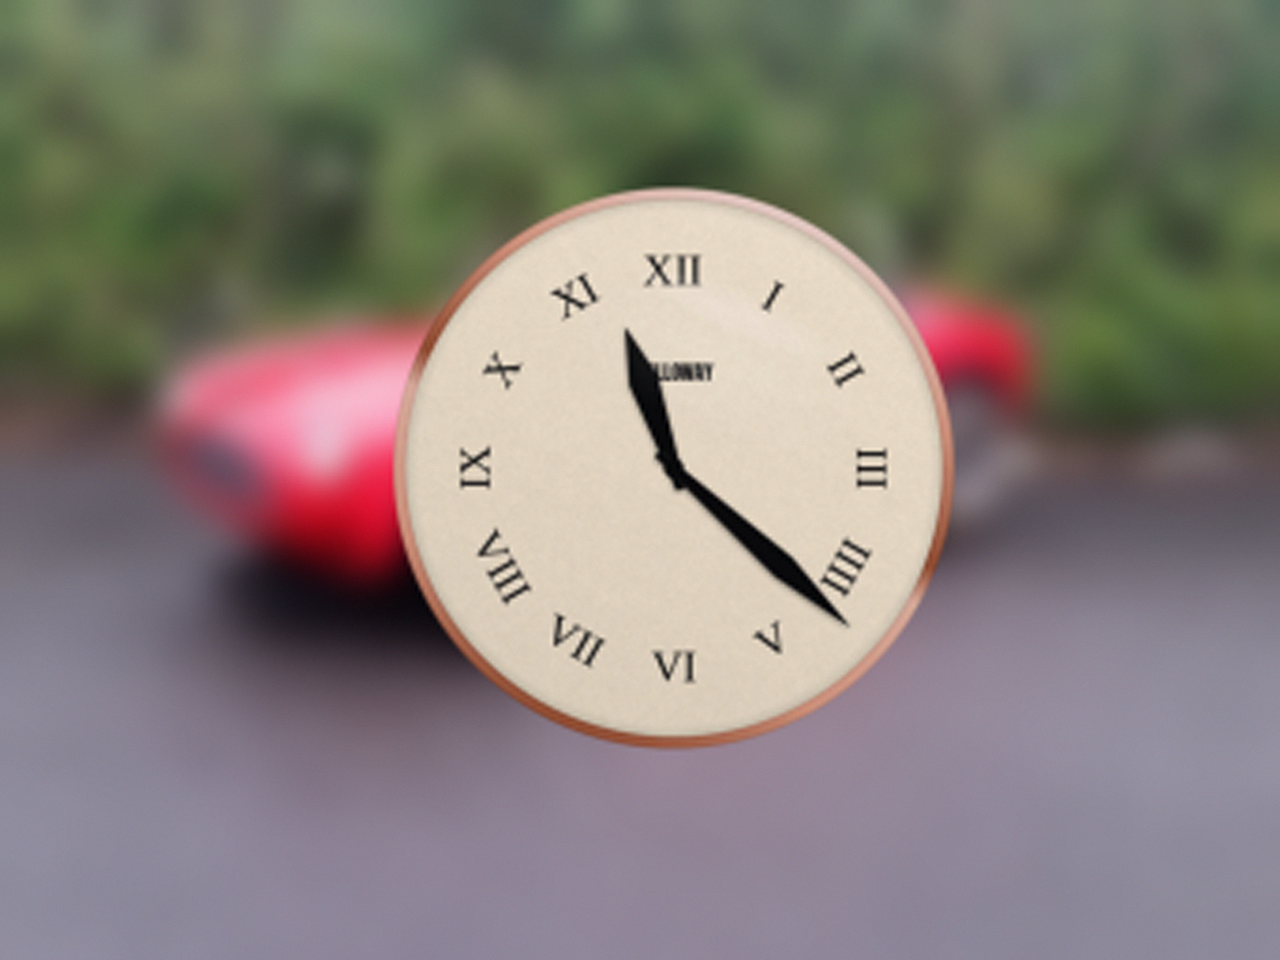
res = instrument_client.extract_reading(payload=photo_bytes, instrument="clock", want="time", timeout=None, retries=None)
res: 11:22
